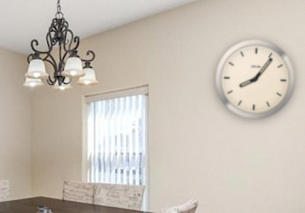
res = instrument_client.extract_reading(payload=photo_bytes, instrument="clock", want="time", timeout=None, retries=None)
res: 8:06
